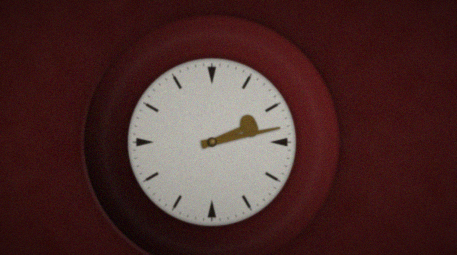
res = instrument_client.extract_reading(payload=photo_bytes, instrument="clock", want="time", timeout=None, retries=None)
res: 2:13
